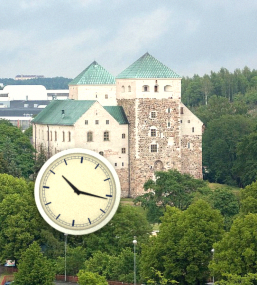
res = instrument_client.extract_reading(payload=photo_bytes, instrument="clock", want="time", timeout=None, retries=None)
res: 10:16
